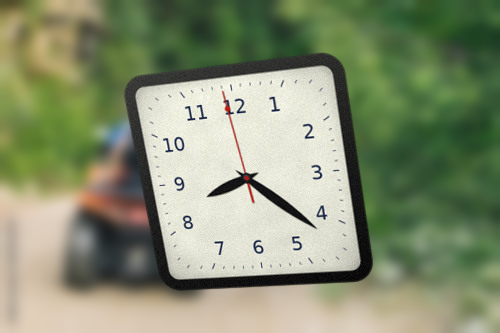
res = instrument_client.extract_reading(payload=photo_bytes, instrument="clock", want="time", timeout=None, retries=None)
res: 8:21:59
